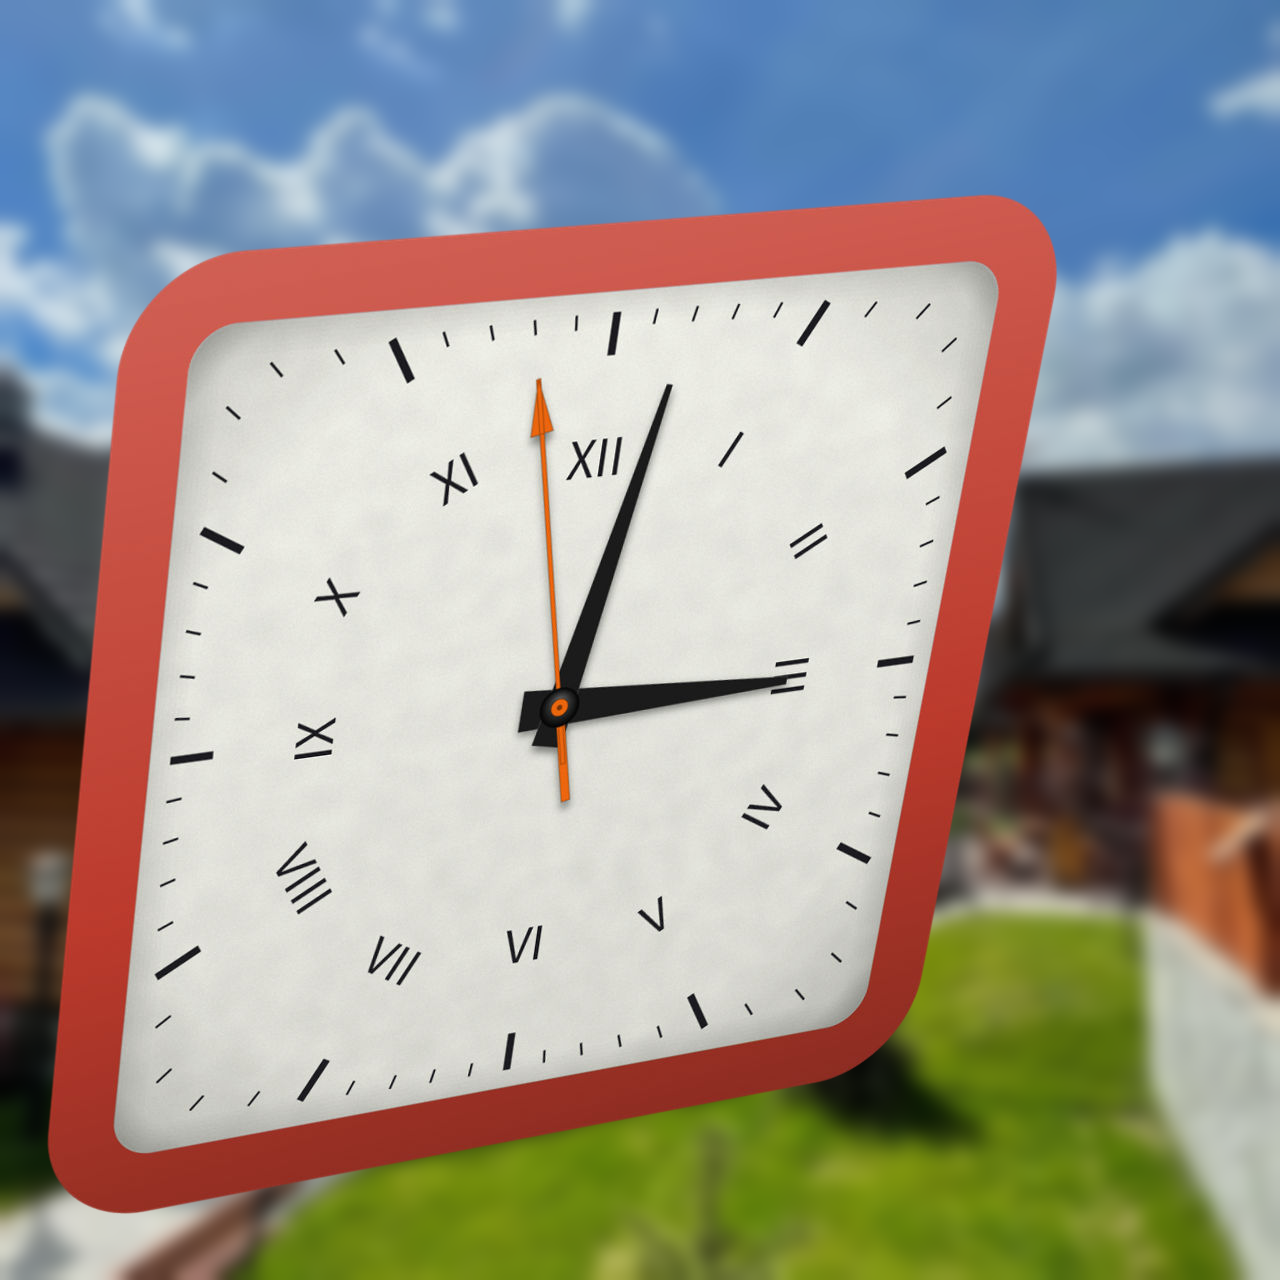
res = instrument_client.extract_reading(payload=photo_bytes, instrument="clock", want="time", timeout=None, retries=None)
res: 3:01:58
